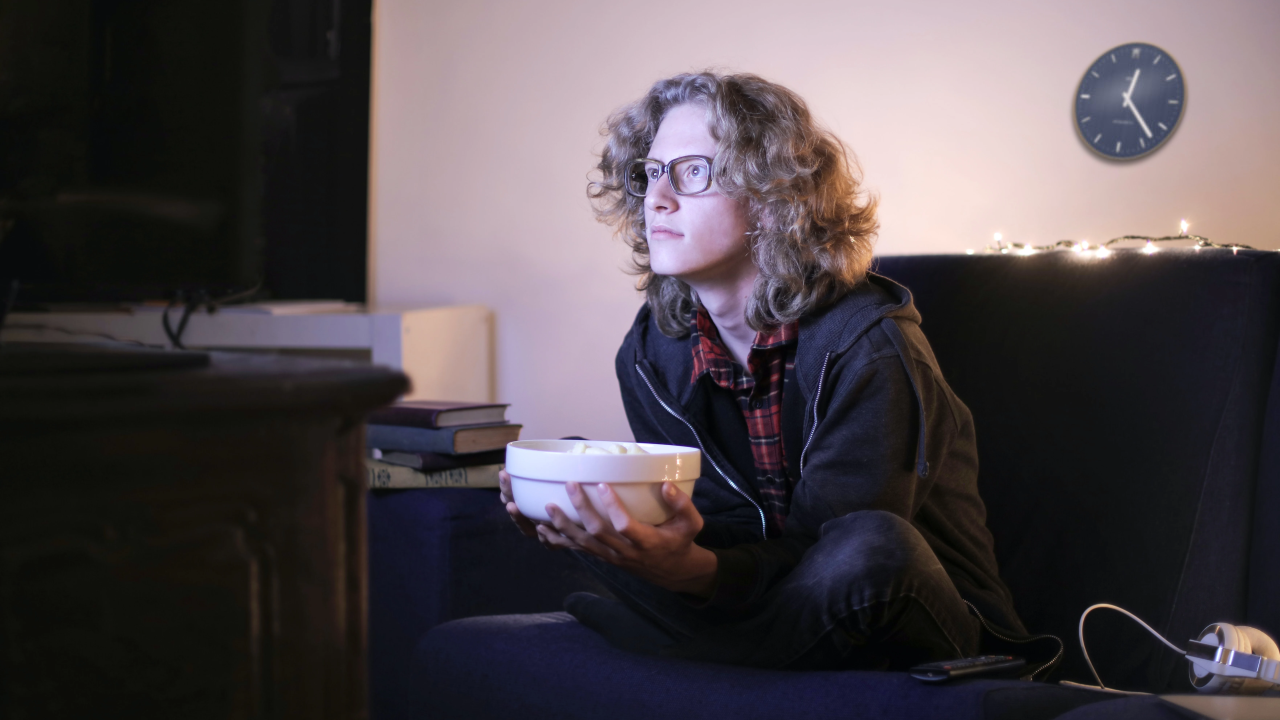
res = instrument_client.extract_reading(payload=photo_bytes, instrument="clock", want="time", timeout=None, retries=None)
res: 12:23
